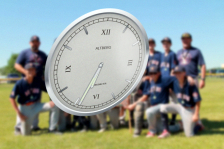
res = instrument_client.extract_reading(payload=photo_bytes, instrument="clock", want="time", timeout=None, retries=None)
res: 6:34
